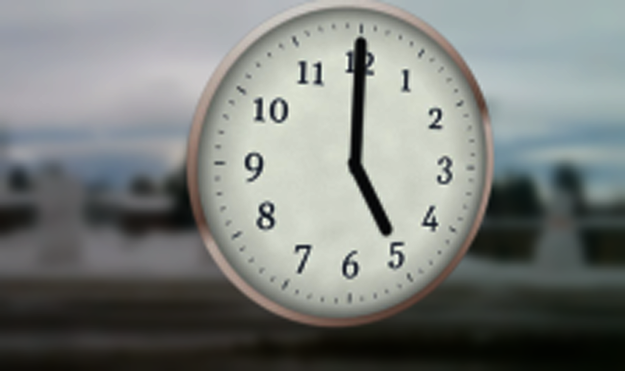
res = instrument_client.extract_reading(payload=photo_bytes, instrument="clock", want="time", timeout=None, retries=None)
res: 5:00
